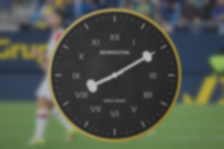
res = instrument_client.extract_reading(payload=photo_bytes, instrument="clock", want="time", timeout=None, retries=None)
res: 8:10
